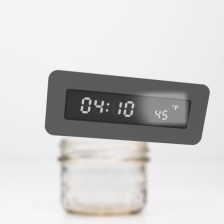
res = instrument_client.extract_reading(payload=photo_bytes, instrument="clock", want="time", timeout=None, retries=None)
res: 4:10
